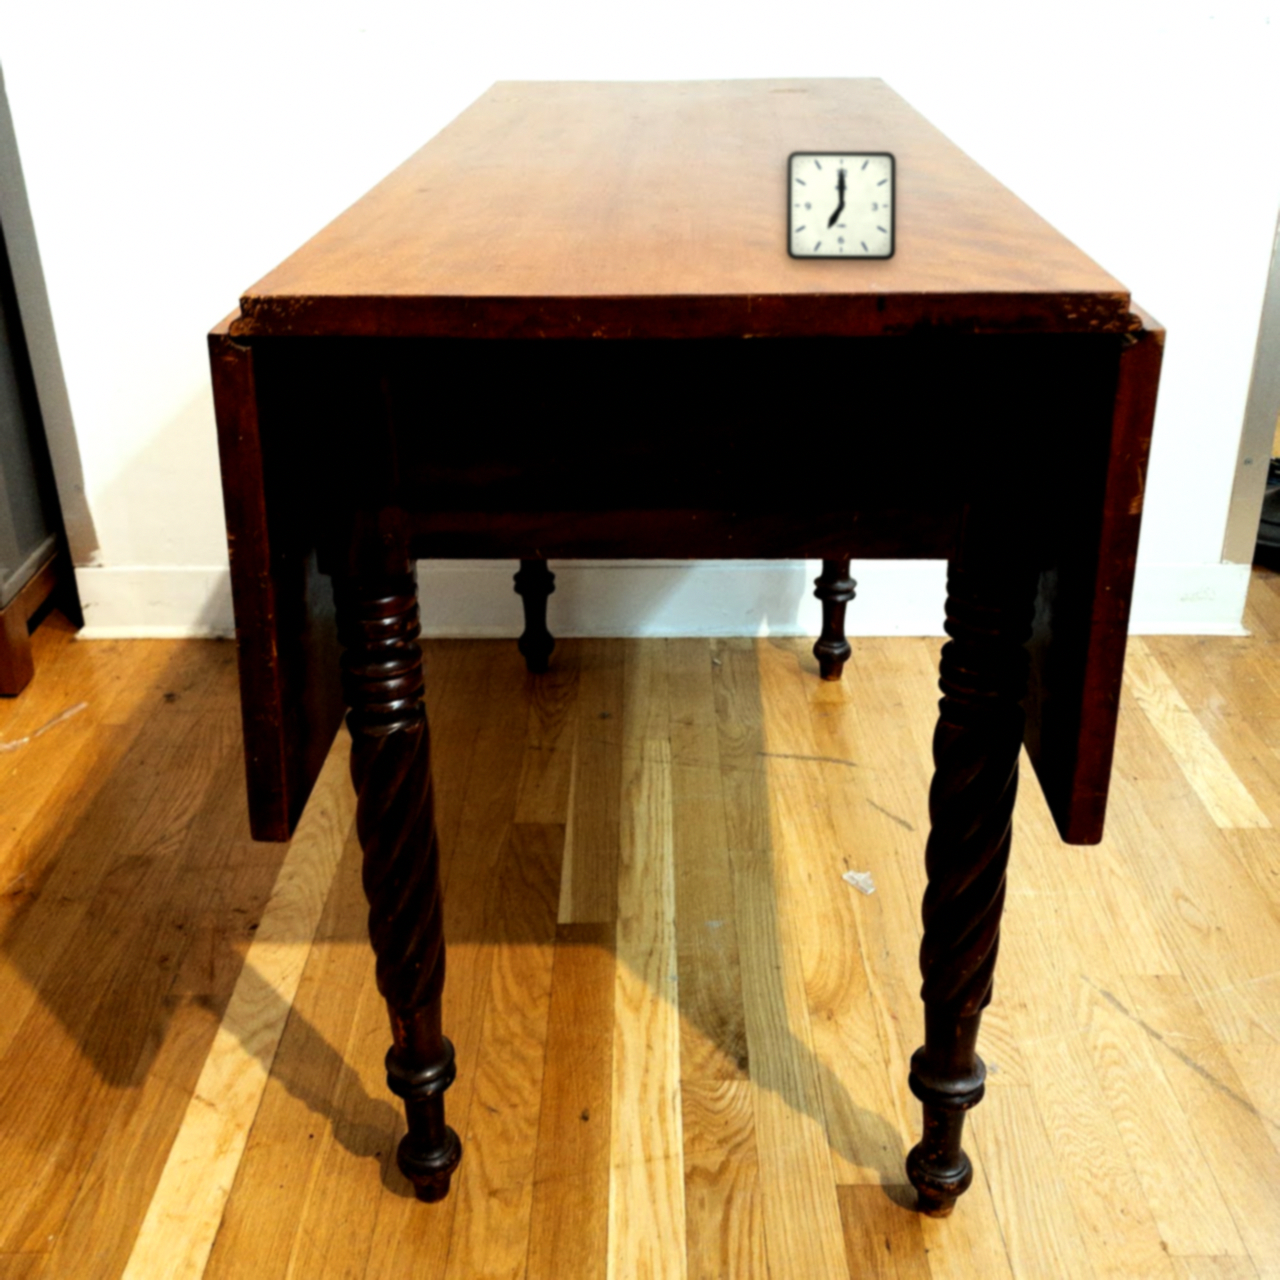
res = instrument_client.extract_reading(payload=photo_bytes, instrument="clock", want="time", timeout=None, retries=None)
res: 7:00
